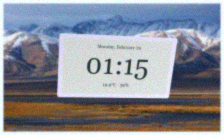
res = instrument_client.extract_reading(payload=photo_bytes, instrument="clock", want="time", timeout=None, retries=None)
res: 1:15
